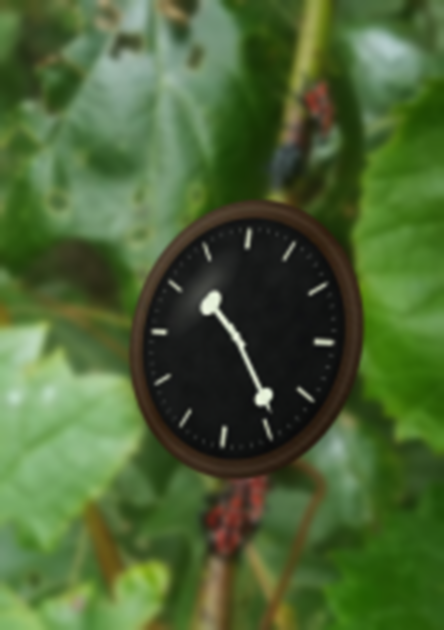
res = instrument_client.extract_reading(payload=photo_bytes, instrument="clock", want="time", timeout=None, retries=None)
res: 10:24
